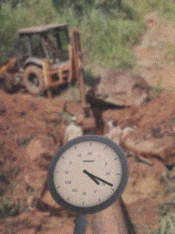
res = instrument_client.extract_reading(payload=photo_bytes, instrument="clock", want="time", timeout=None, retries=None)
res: 4:19
